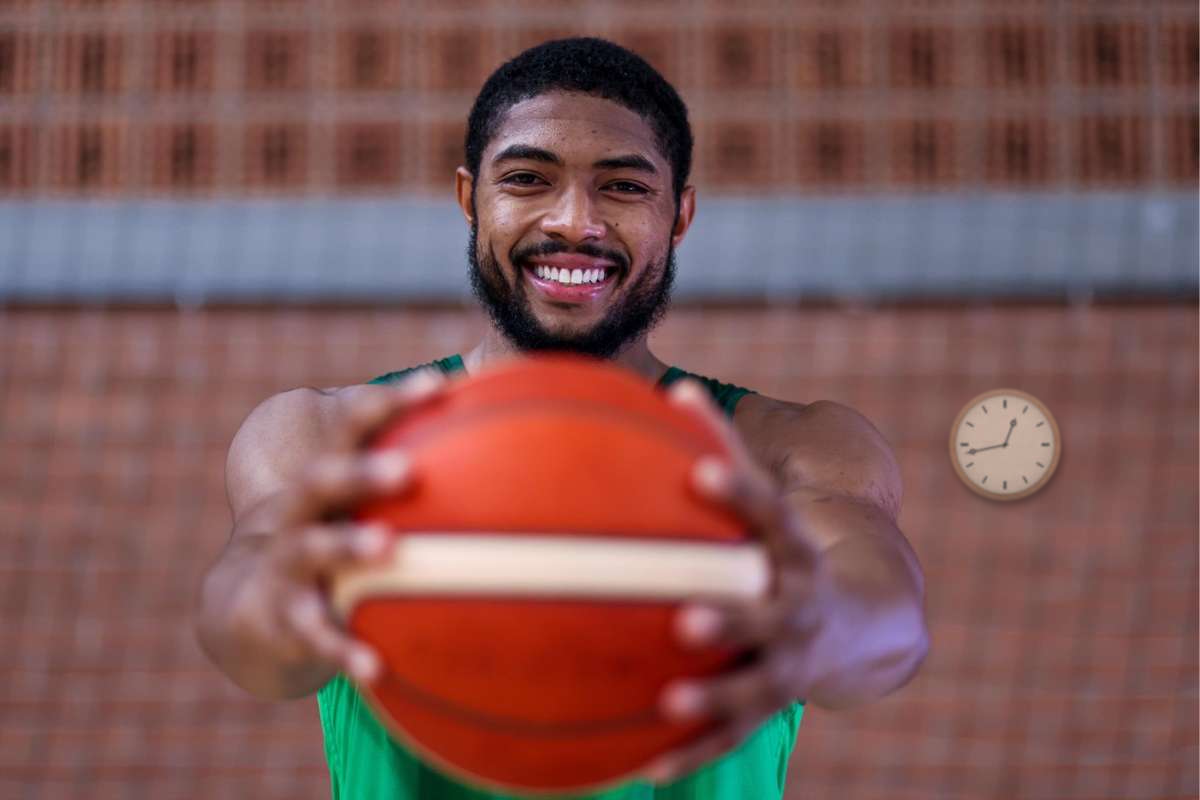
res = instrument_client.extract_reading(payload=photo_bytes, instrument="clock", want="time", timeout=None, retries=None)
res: 12:43
